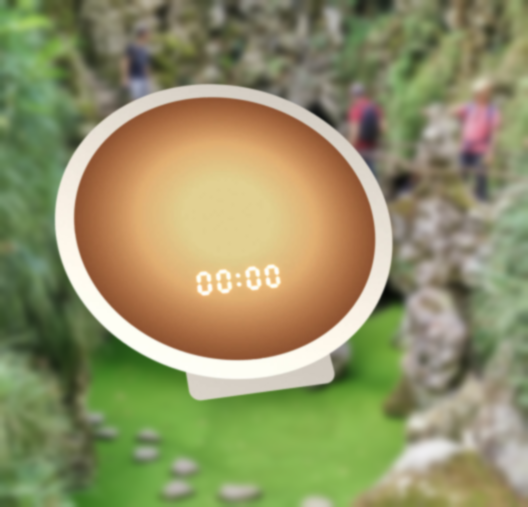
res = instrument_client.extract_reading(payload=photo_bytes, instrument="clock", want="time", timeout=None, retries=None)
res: 0:00
